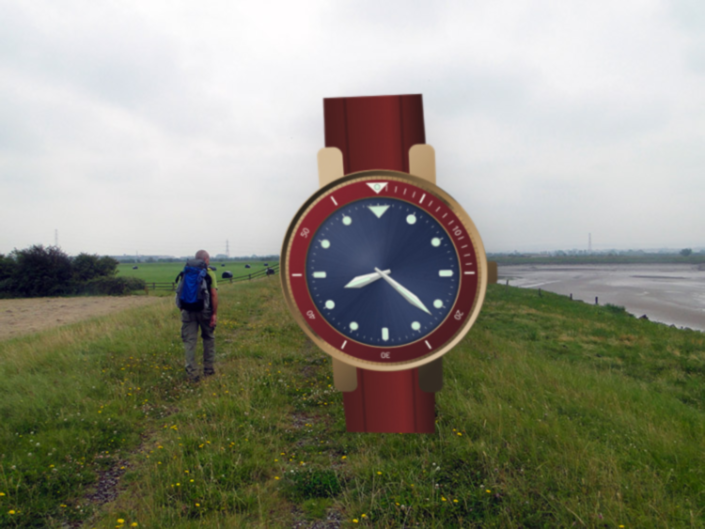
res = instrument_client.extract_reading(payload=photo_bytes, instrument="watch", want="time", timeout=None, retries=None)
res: 8:22
